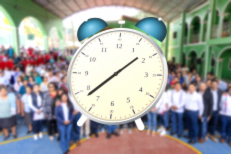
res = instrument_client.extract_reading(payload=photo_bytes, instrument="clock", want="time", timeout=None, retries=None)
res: 1:38
